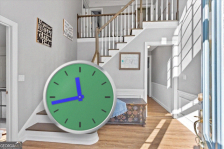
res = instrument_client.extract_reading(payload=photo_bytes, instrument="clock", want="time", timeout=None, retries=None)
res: 11:43
